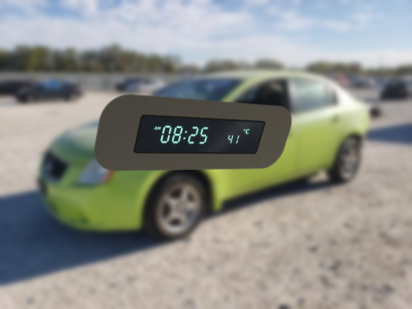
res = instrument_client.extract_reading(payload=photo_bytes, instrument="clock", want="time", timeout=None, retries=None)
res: 8:25
